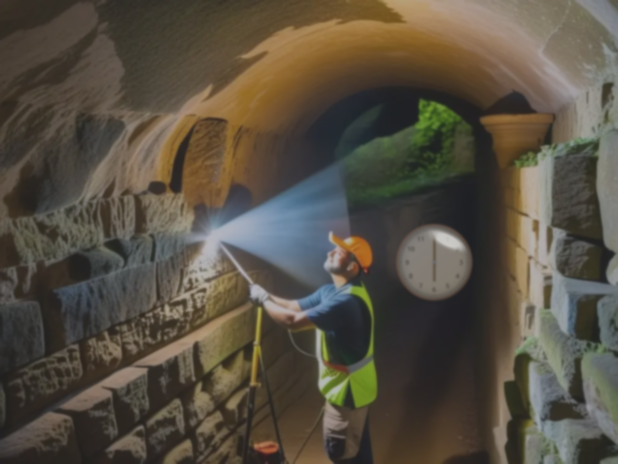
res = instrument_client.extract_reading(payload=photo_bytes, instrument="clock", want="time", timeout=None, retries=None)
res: 6:00
